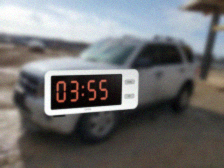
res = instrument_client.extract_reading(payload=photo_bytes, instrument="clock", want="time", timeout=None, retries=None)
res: 3:55
